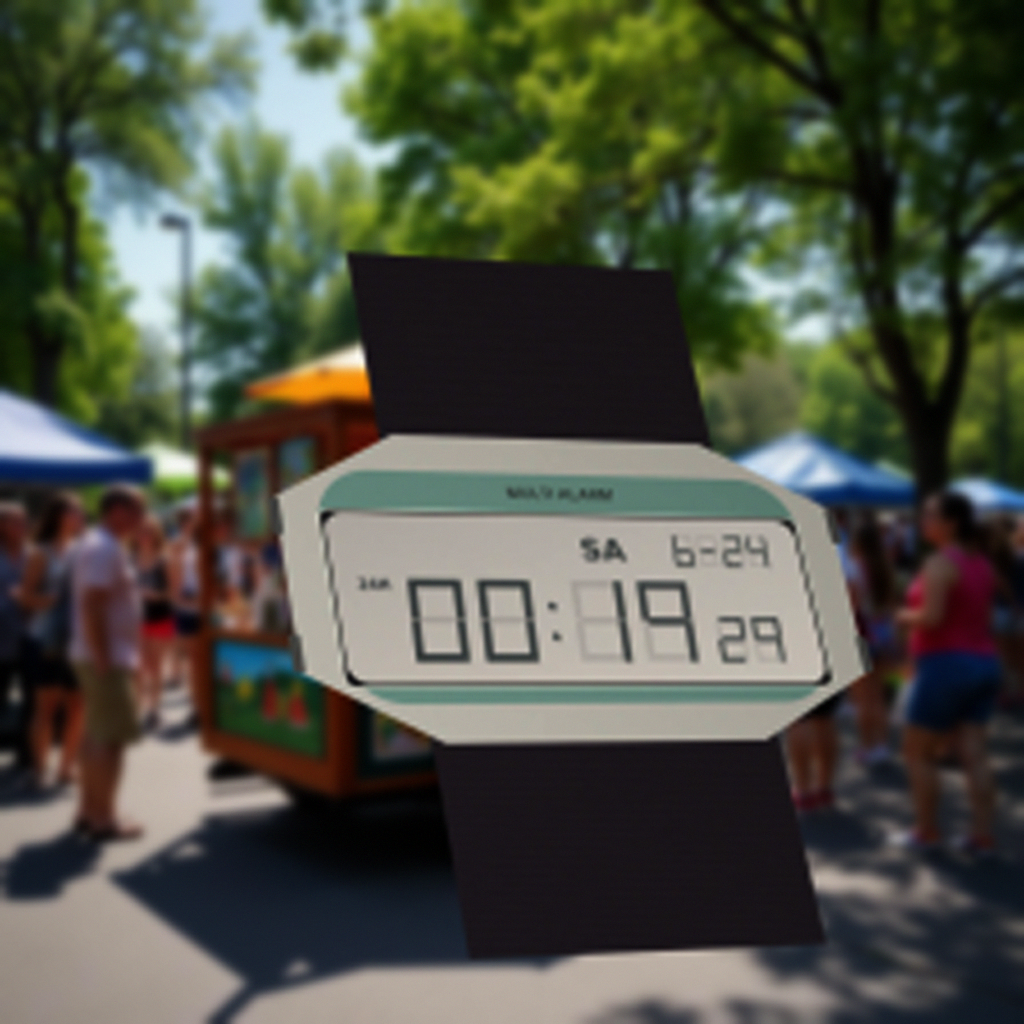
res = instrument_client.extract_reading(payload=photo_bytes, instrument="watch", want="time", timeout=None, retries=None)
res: 0:19:29
